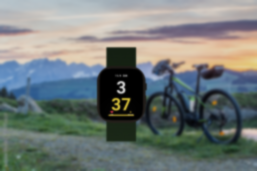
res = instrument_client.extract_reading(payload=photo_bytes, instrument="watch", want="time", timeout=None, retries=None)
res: 3:37
